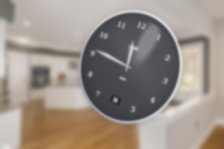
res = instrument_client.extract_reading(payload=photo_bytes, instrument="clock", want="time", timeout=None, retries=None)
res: 11:46
